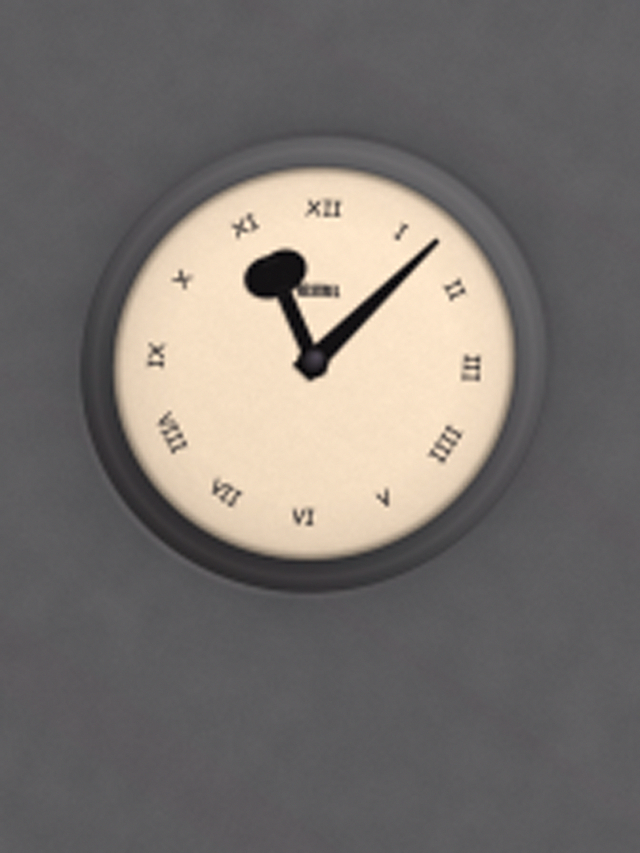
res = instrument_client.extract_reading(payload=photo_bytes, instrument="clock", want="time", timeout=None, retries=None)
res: 11:07
